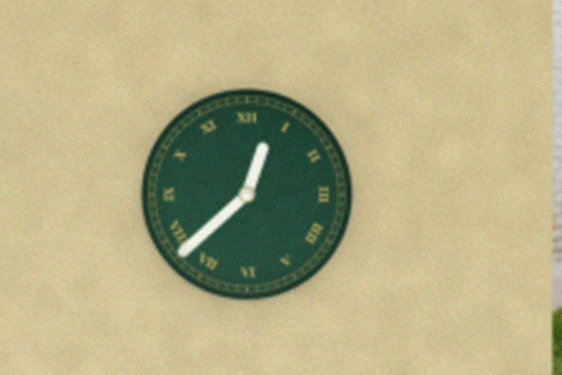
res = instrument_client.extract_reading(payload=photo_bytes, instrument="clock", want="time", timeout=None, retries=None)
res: 12:38
